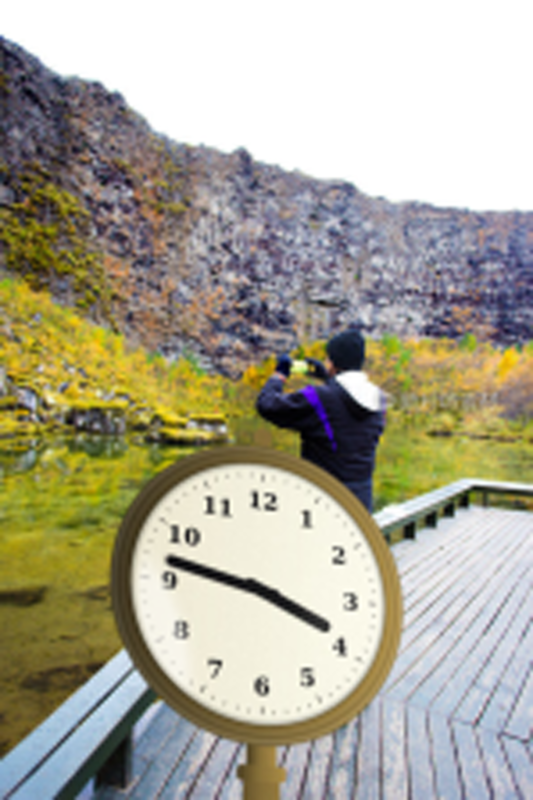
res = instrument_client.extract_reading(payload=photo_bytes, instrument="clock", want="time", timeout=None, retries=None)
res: 3:47
